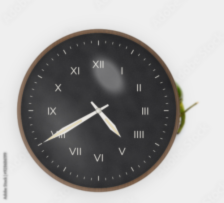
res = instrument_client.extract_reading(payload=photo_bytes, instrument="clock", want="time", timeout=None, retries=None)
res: 4:40
